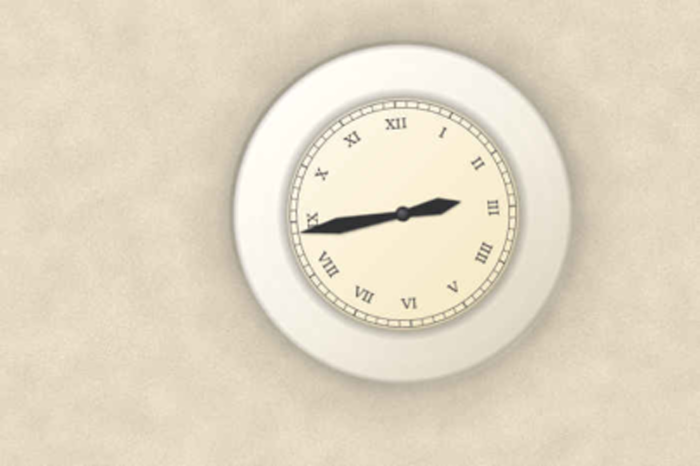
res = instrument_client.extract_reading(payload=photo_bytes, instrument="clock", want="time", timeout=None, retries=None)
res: 2:44
